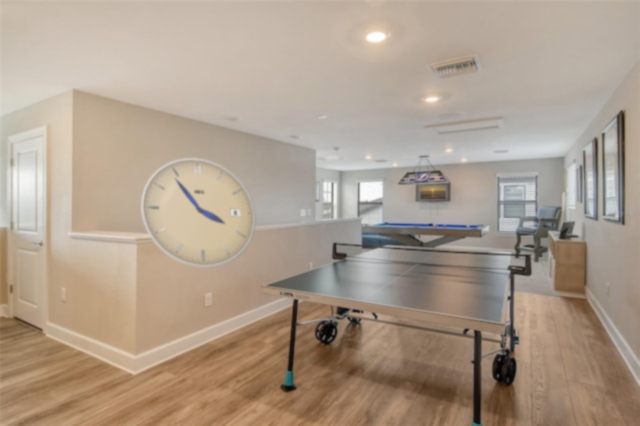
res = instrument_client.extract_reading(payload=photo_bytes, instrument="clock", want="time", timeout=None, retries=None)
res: 3:54
